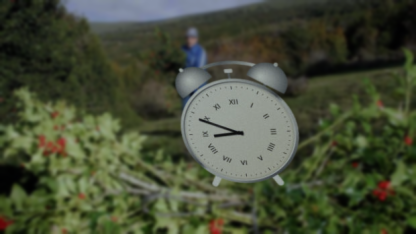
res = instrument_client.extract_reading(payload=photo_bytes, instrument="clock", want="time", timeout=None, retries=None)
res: 8:49
